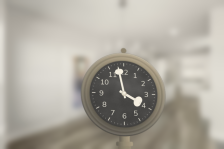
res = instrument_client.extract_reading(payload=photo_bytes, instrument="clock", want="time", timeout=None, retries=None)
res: 3:58
